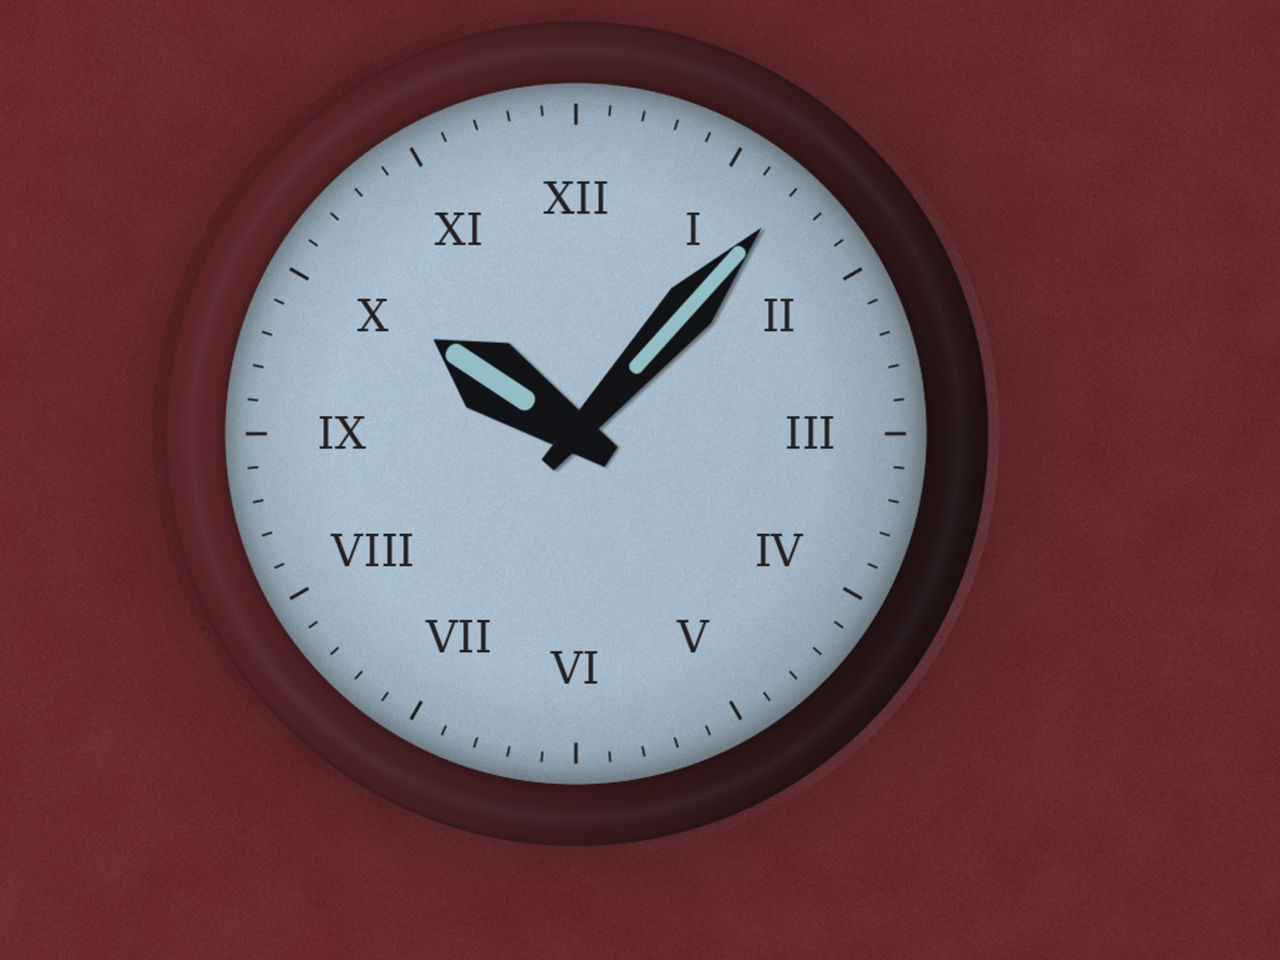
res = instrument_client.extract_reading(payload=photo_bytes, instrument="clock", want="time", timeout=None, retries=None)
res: 10:07
